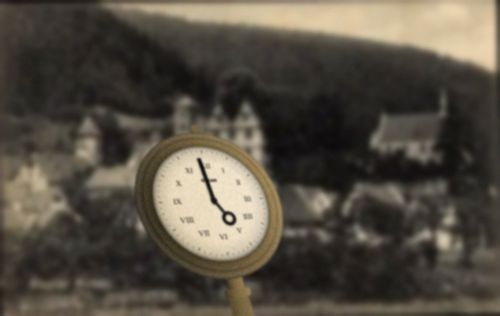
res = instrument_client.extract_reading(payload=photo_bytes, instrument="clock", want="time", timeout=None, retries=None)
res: 4:59
